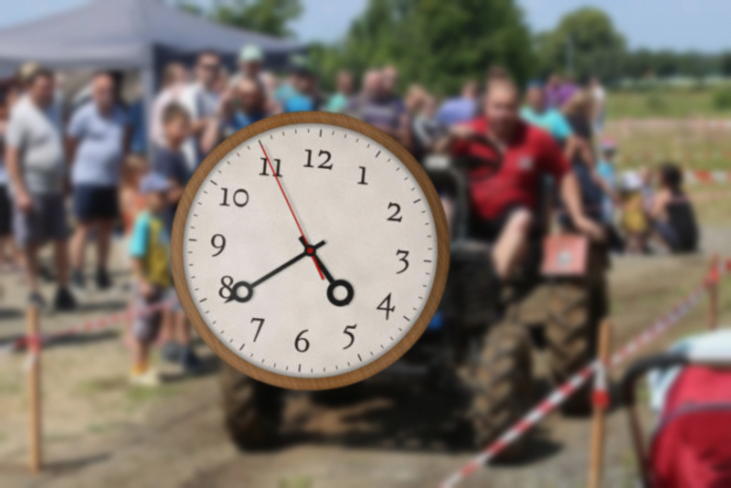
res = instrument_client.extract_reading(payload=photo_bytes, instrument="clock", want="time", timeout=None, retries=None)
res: 4:38:55
